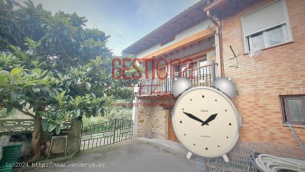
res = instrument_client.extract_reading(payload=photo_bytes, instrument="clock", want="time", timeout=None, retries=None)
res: 1:49
